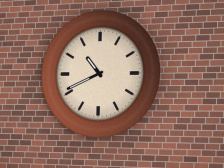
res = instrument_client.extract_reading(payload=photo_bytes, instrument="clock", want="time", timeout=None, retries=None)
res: 10:41
